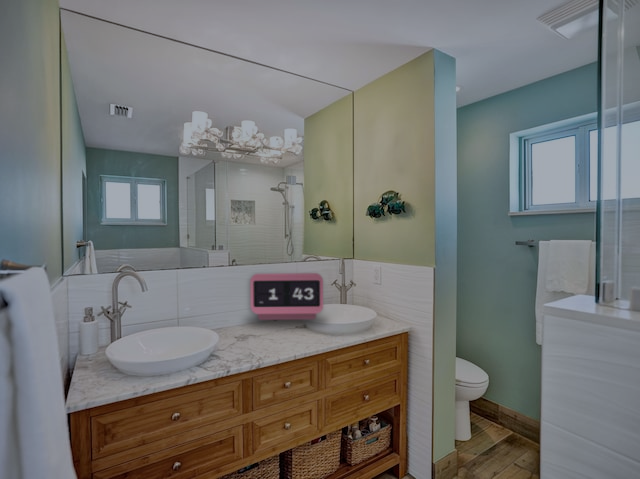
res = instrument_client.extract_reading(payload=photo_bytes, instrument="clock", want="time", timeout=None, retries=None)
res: 1:43
